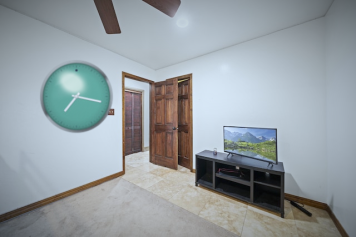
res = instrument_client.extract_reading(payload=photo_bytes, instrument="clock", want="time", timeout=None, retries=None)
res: 7:17
